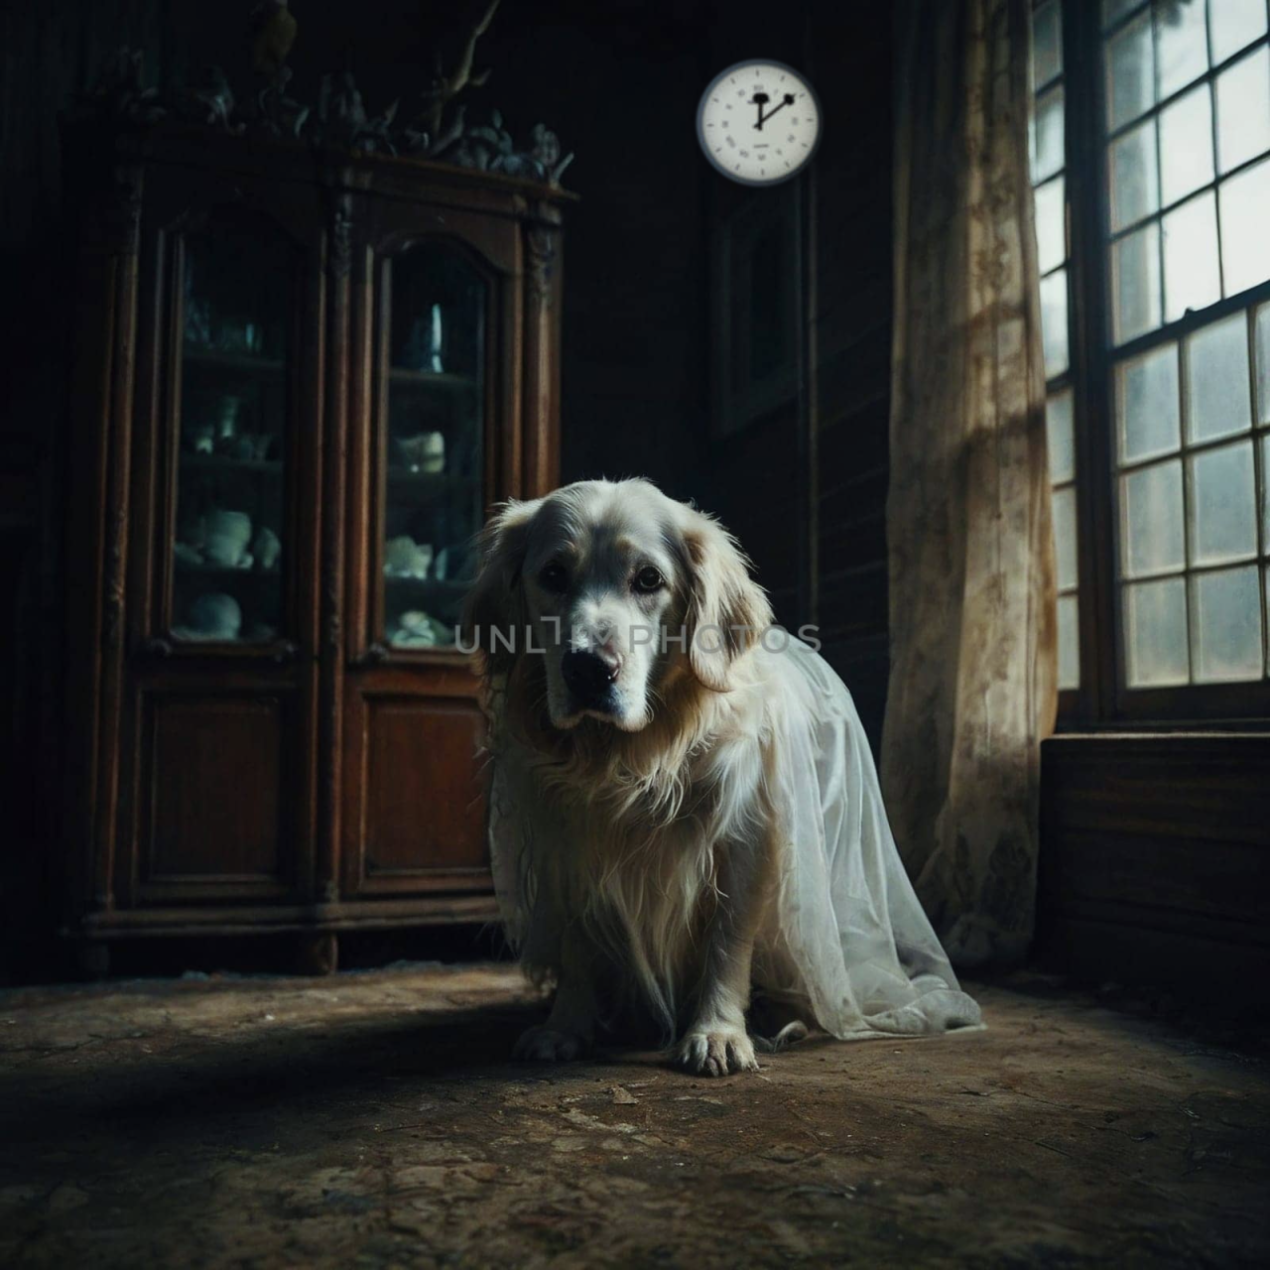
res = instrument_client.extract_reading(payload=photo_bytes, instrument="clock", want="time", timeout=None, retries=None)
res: 12:09
